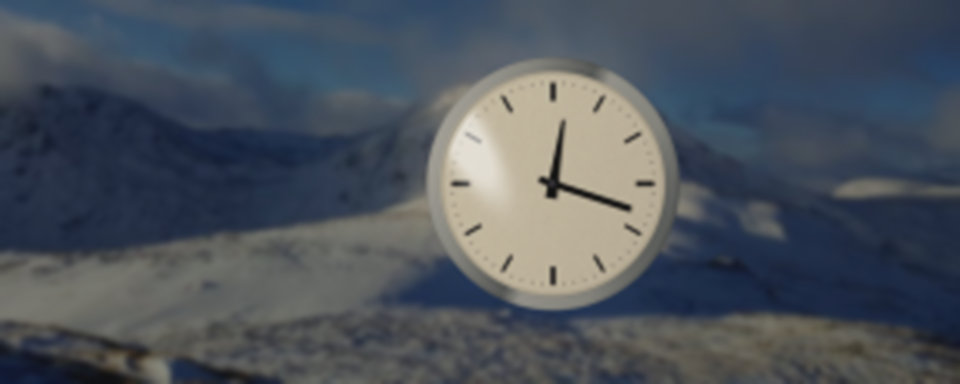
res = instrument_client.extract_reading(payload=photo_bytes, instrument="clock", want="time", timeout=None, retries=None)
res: 12:18
